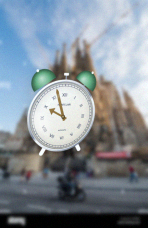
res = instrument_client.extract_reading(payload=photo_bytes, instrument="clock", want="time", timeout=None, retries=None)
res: 9:57
